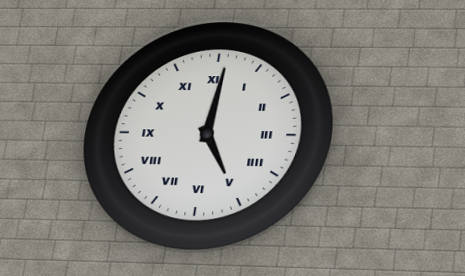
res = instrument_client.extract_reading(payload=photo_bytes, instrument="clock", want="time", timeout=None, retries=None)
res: 5:01
